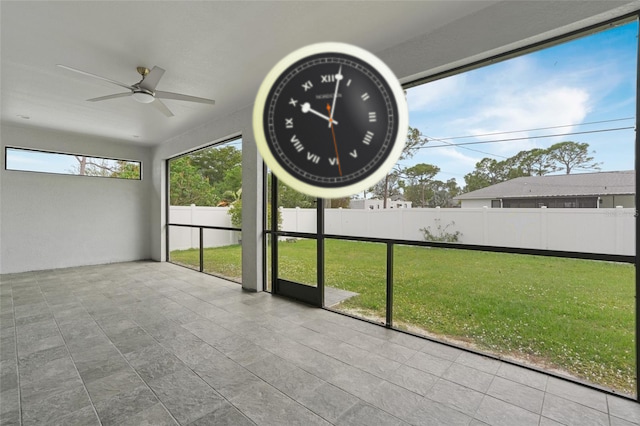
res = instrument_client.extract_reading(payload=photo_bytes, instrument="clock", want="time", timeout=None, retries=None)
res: 10:02:29
